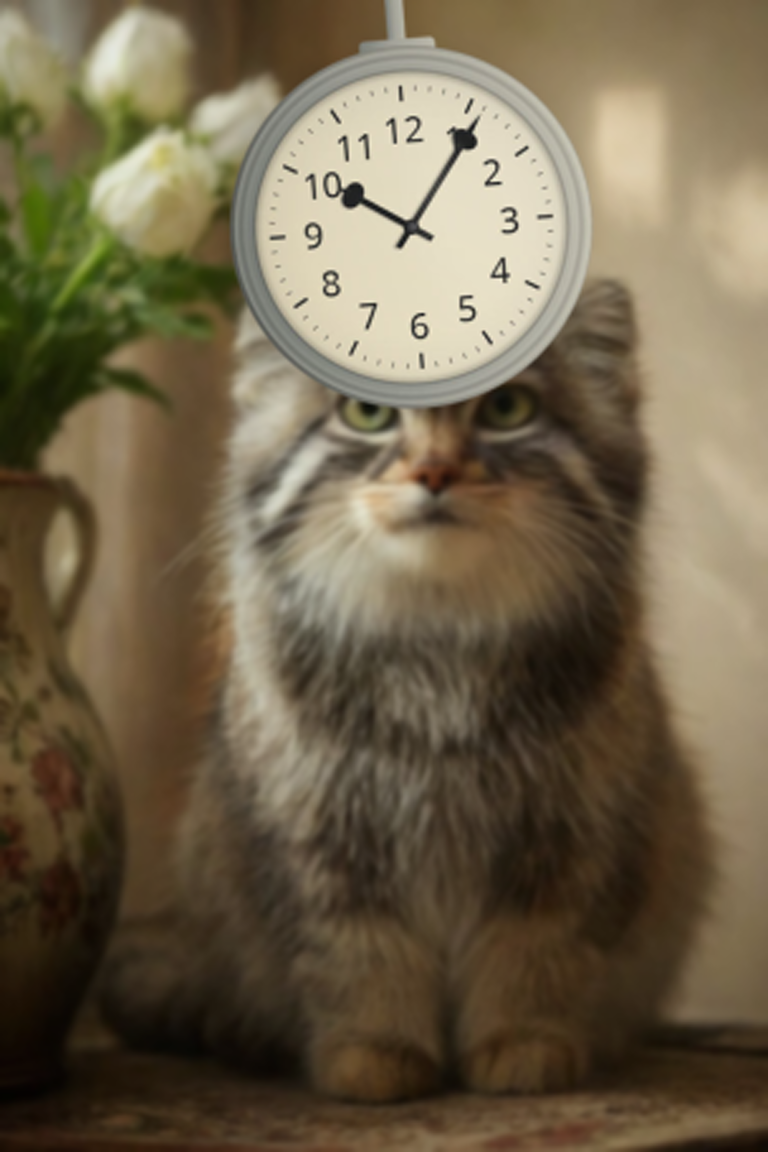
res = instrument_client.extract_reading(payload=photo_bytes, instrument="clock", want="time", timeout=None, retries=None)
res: 10:06
